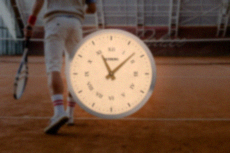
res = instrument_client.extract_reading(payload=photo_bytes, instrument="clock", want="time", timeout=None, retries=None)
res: 11:08
